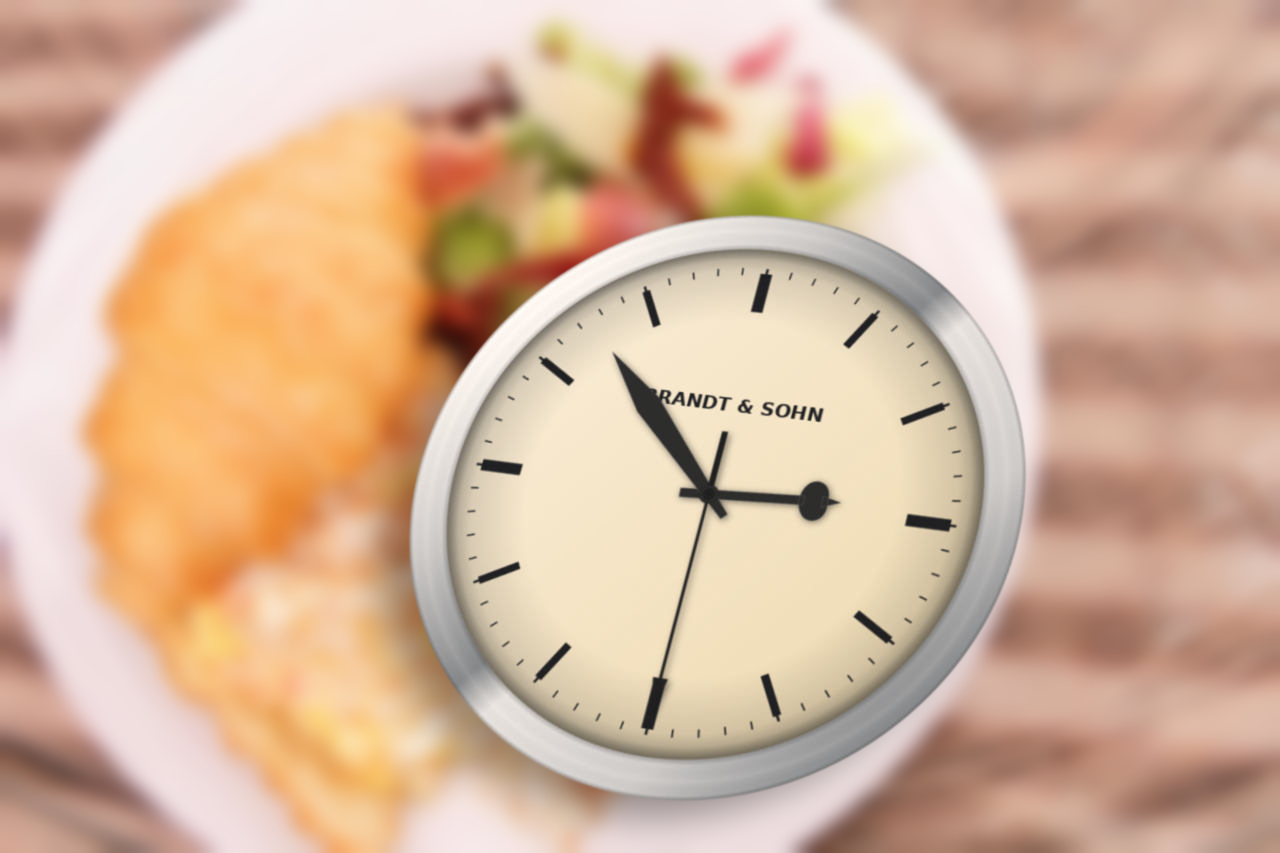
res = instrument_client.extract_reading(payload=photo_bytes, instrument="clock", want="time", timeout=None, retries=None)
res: 2:52:30
